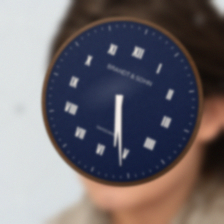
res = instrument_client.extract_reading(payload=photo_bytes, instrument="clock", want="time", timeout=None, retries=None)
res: 5:26
